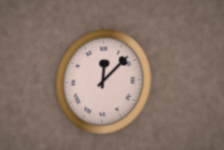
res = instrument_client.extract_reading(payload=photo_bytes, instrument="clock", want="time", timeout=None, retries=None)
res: 12:08
